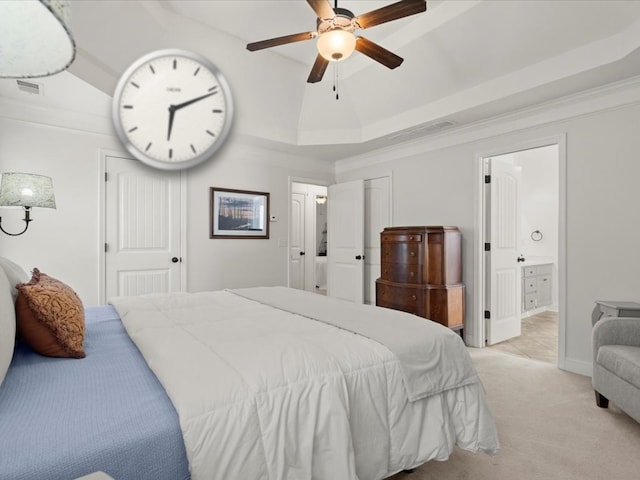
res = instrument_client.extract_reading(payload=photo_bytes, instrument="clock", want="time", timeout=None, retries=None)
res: 6:11
